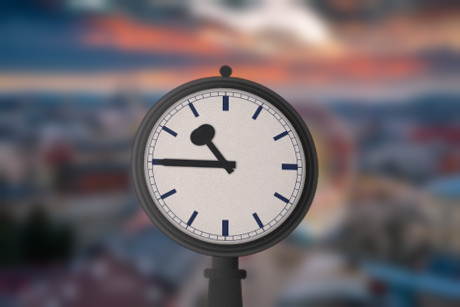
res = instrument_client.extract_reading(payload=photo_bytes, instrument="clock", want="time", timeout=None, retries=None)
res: 10:45
